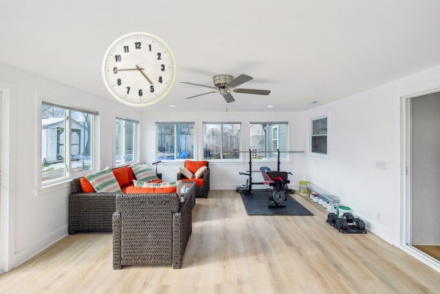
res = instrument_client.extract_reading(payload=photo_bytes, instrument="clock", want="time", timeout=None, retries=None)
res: 4:45
